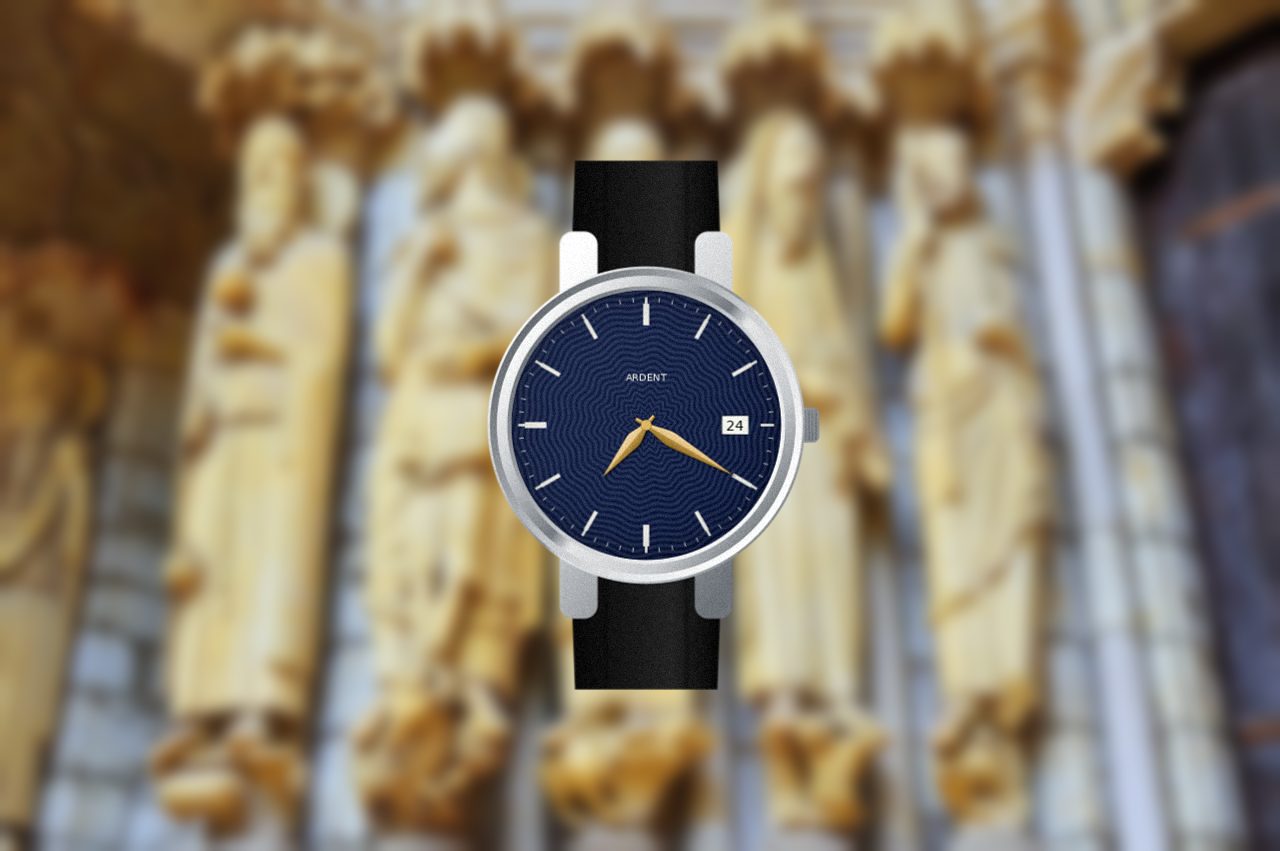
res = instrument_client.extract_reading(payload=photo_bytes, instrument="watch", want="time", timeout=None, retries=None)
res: 7:20
